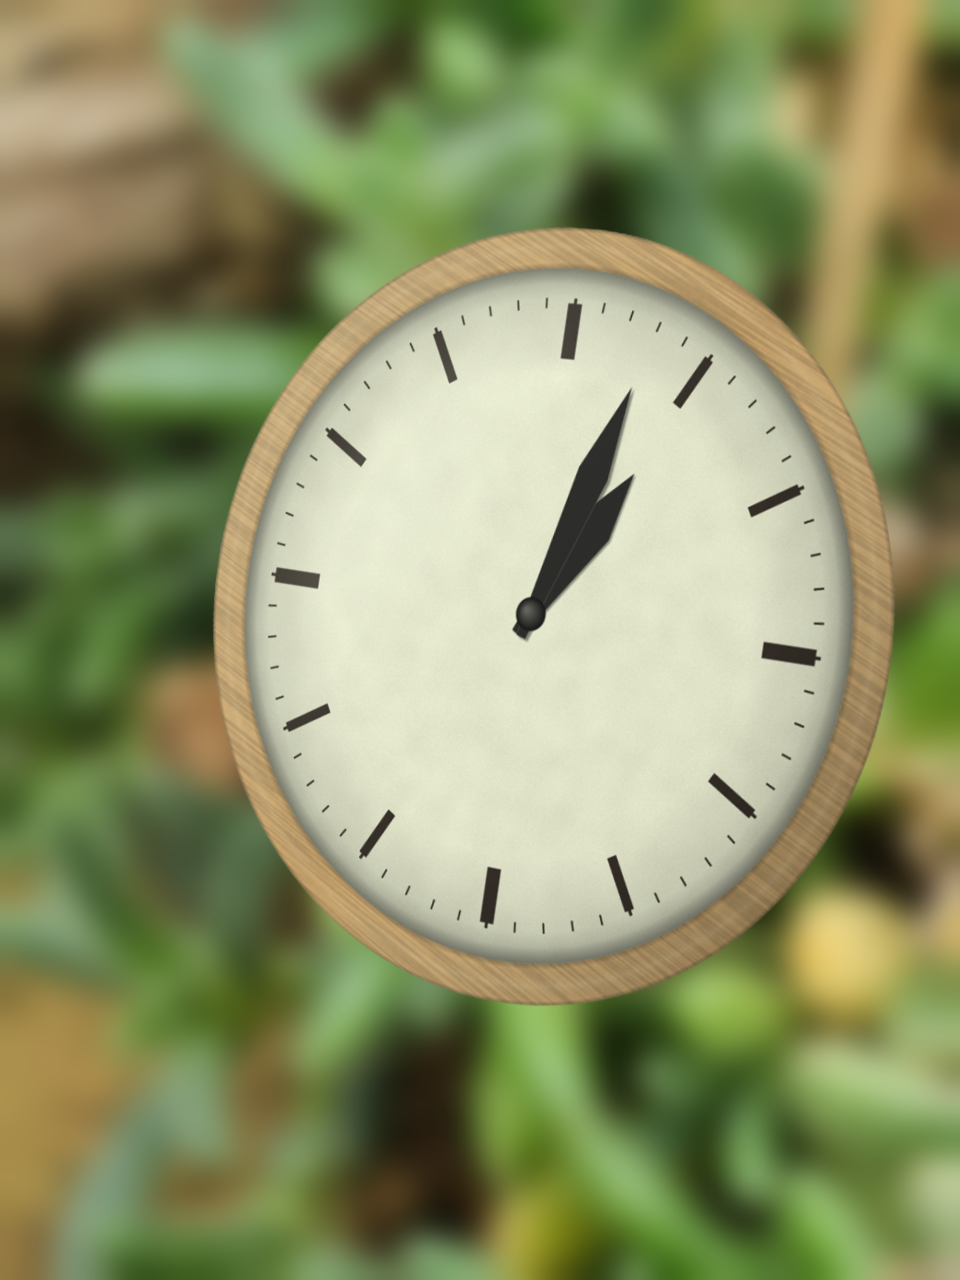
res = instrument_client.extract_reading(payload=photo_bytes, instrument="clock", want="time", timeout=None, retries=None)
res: 1:03
